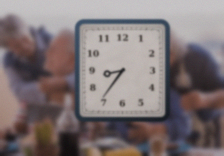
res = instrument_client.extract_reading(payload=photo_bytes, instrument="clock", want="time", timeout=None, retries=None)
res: 8:36
